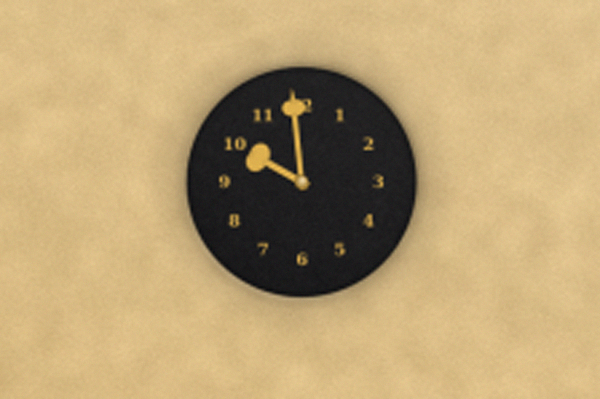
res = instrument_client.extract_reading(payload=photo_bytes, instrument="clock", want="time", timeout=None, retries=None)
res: 9:59
